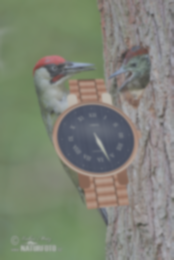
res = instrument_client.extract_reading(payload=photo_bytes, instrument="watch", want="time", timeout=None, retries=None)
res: 5:27
